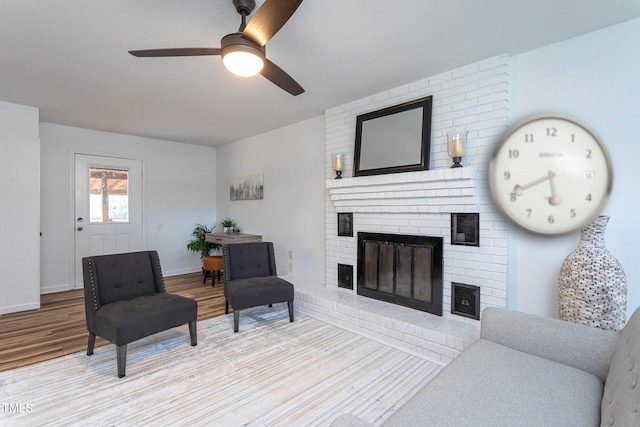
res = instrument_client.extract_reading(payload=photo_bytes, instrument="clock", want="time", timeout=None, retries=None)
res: 5:41
